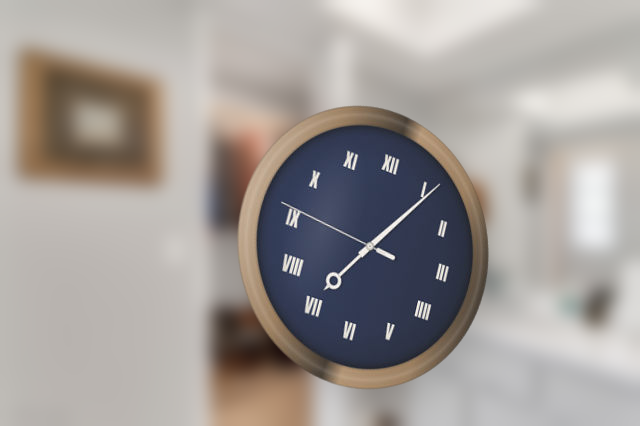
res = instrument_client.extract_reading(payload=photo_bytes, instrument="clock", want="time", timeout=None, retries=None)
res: 7:05:46
